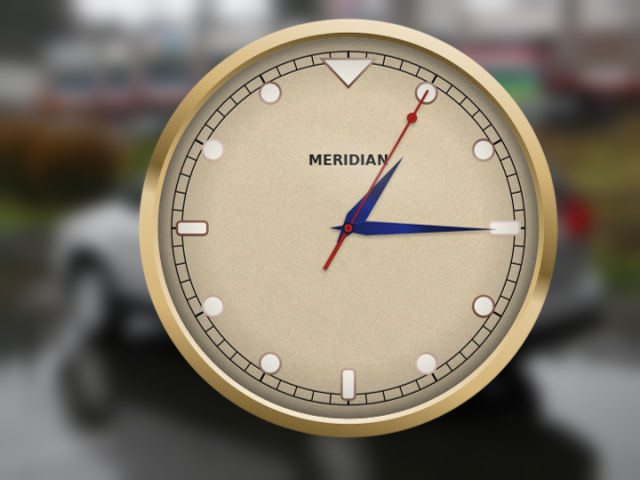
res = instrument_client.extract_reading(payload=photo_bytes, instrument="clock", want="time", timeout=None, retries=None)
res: 1:15:05
